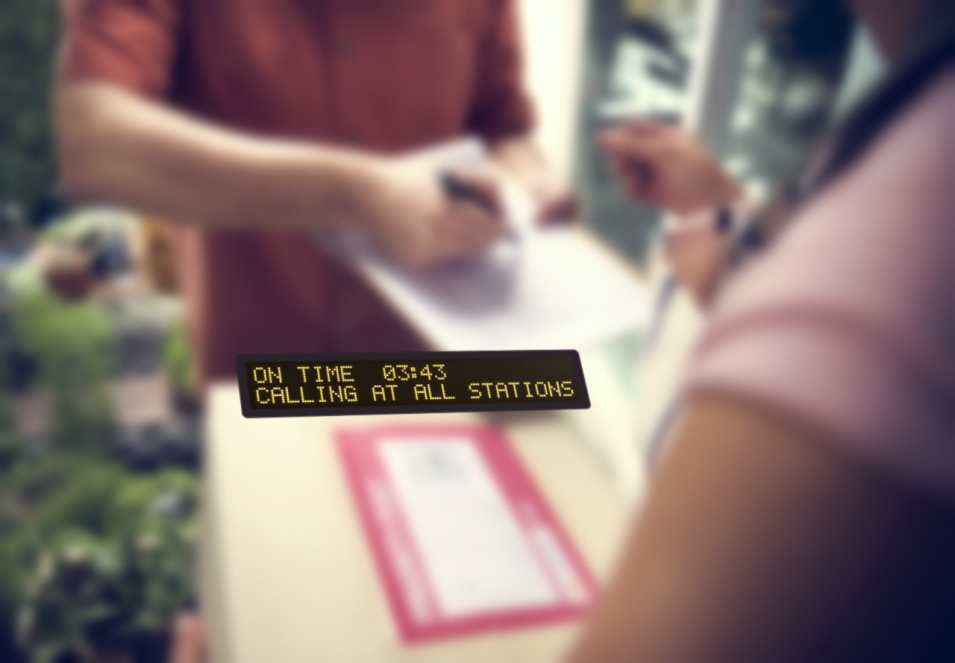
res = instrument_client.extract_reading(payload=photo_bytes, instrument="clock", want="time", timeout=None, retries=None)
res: 3:43
